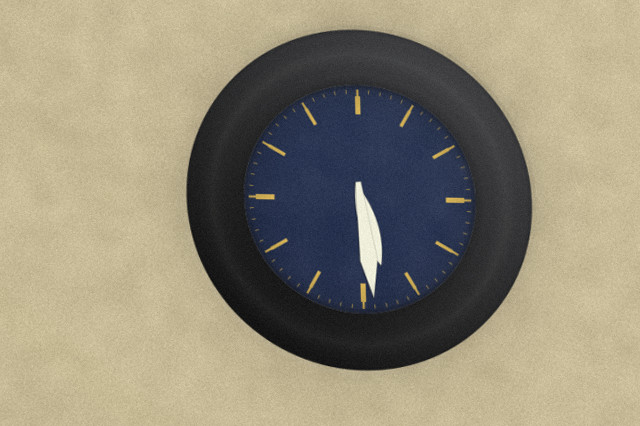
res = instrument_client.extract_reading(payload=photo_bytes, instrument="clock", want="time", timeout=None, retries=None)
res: 5:29
